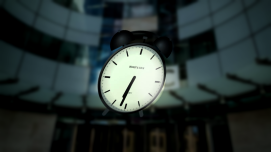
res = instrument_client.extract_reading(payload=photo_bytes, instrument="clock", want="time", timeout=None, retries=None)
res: 6:32
